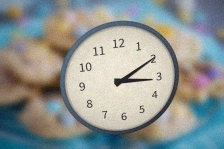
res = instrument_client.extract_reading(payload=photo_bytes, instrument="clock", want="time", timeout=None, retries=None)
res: 3:10
